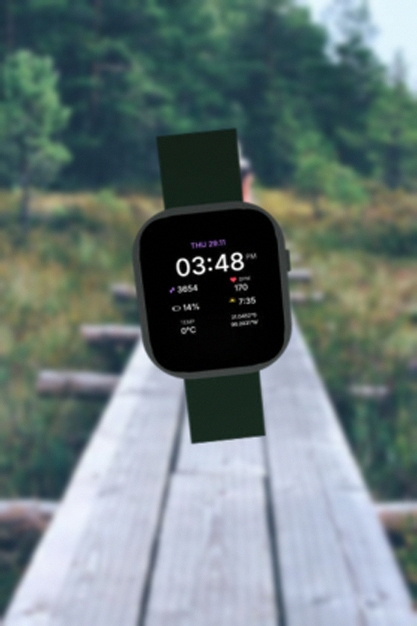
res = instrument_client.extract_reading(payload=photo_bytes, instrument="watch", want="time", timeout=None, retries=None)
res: 3:48
